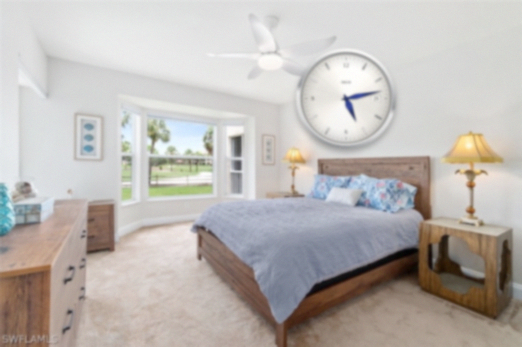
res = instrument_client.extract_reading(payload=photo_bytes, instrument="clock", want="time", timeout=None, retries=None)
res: 5:13
